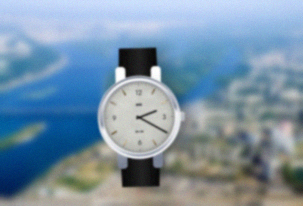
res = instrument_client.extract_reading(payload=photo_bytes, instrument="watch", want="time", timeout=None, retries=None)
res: 2:20
